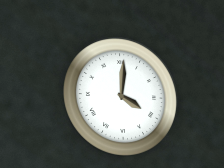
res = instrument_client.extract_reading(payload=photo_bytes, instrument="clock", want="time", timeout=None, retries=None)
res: 4:01
